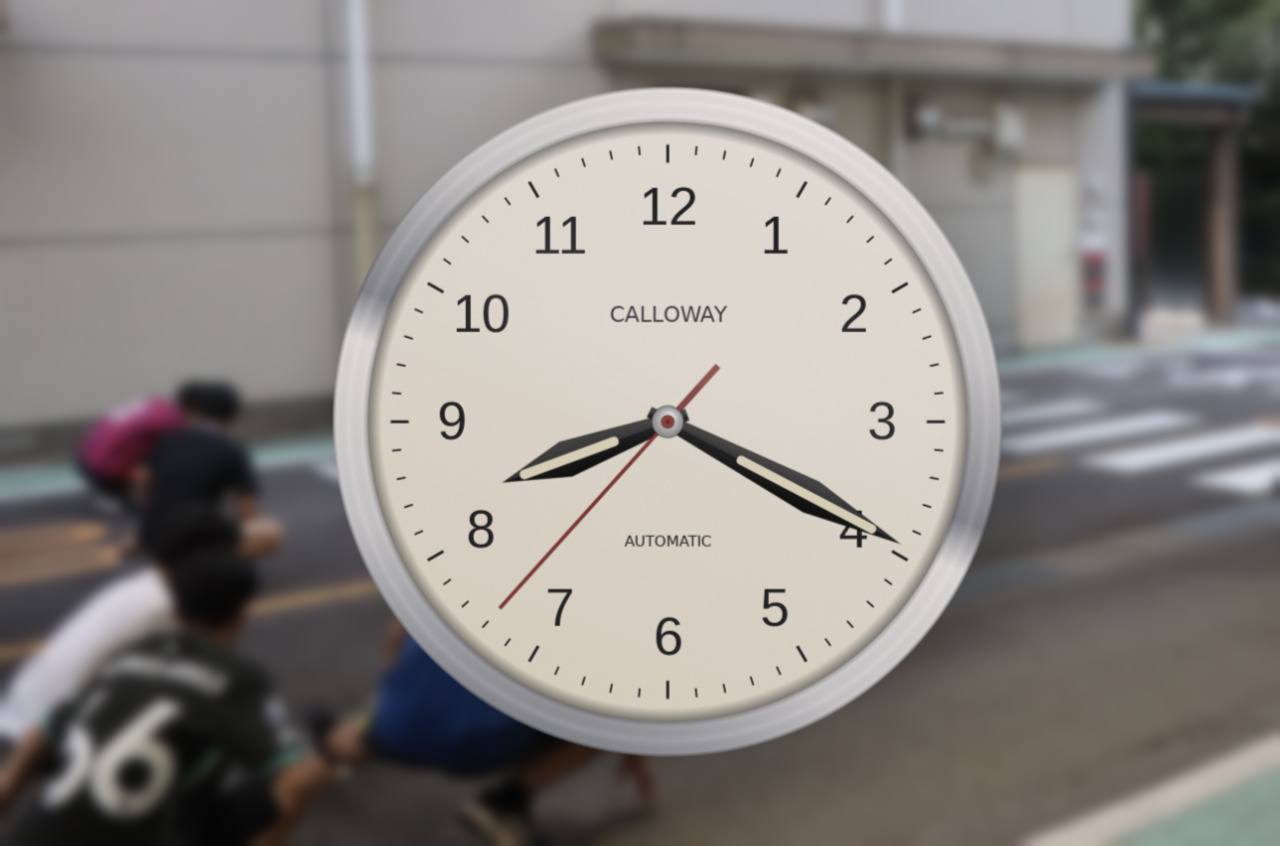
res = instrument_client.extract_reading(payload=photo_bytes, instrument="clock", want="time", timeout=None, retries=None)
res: 8:19:37
